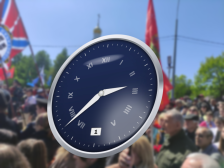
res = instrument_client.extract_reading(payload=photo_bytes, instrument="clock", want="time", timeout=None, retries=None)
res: 2:38
